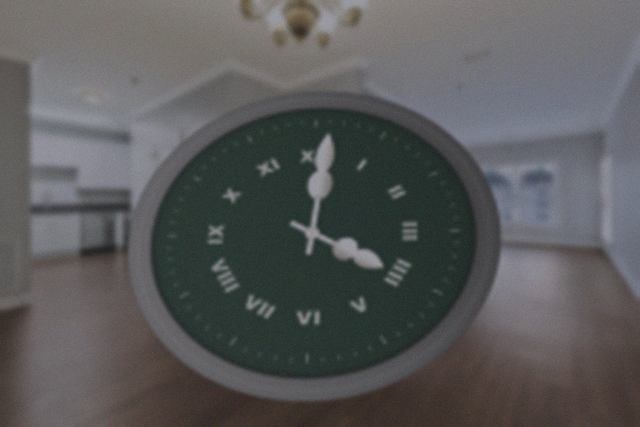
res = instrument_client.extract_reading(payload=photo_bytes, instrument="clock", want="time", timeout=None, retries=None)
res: 4:01
